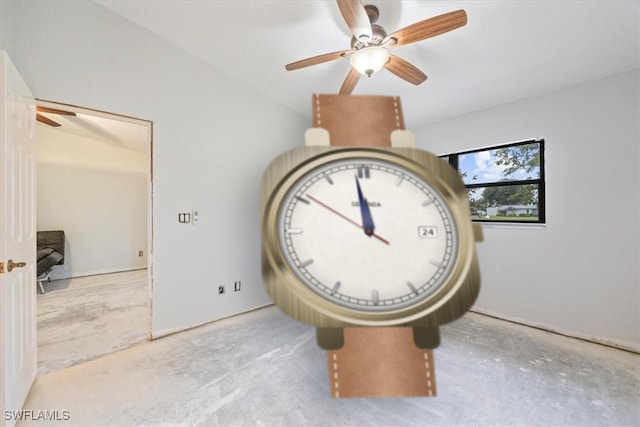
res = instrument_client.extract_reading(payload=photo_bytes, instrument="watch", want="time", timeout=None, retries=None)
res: 11:58:51
